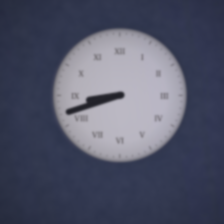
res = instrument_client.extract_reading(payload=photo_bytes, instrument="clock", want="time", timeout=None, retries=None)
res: 8:42
